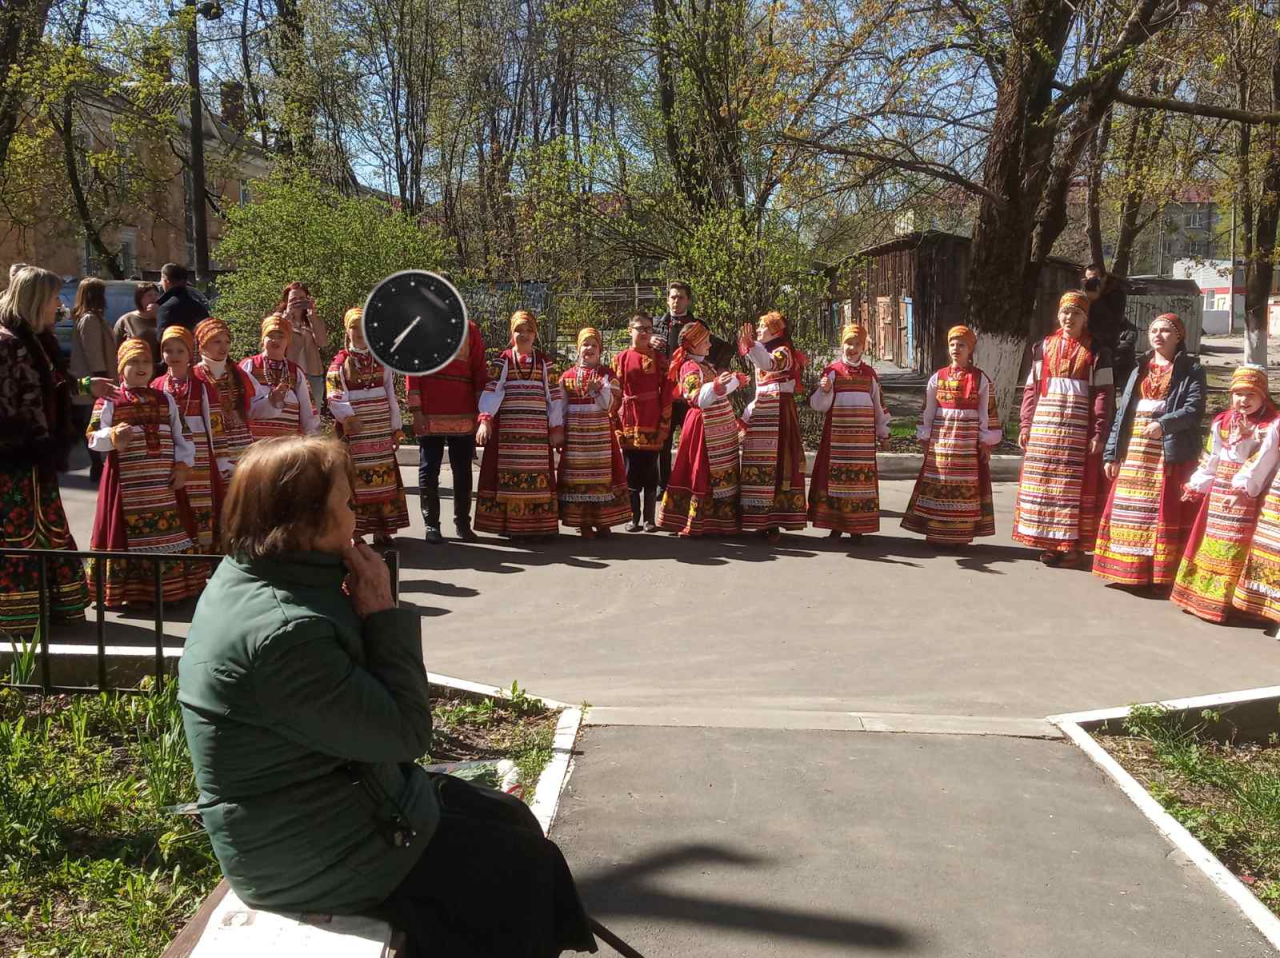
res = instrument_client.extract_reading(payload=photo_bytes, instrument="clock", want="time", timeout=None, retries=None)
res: 7:37
